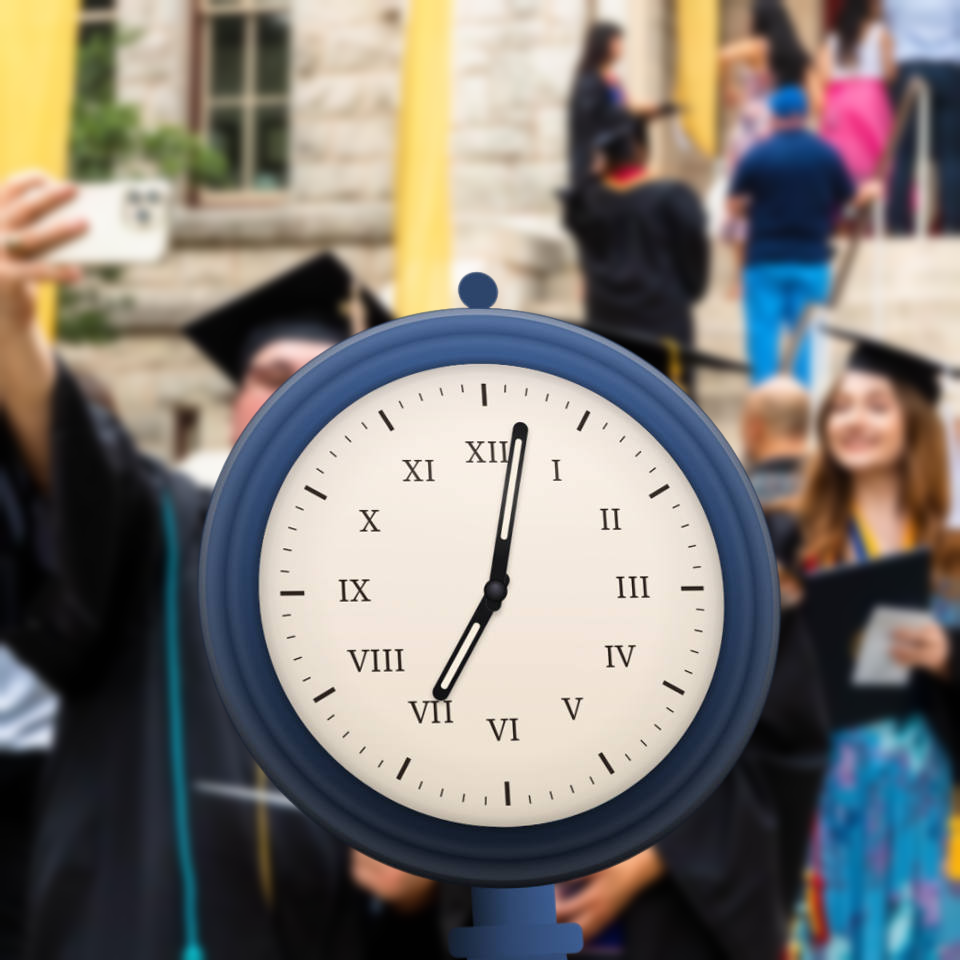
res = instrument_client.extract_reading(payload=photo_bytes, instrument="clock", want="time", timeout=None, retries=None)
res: 7:02
